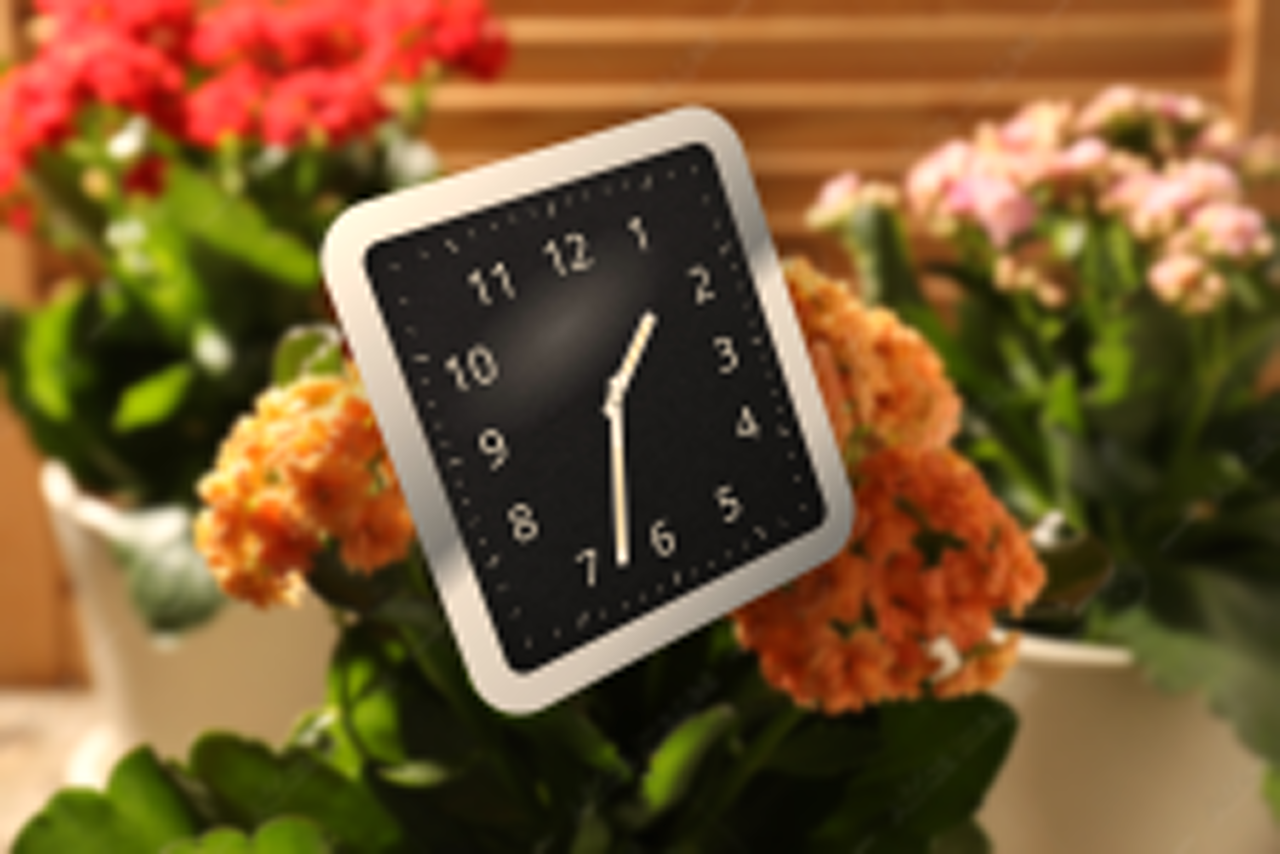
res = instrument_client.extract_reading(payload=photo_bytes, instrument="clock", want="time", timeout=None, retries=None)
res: 1:33
